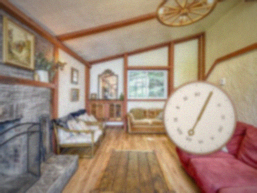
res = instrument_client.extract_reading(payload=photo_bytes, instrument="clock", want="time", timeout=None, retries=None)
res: 7:05
